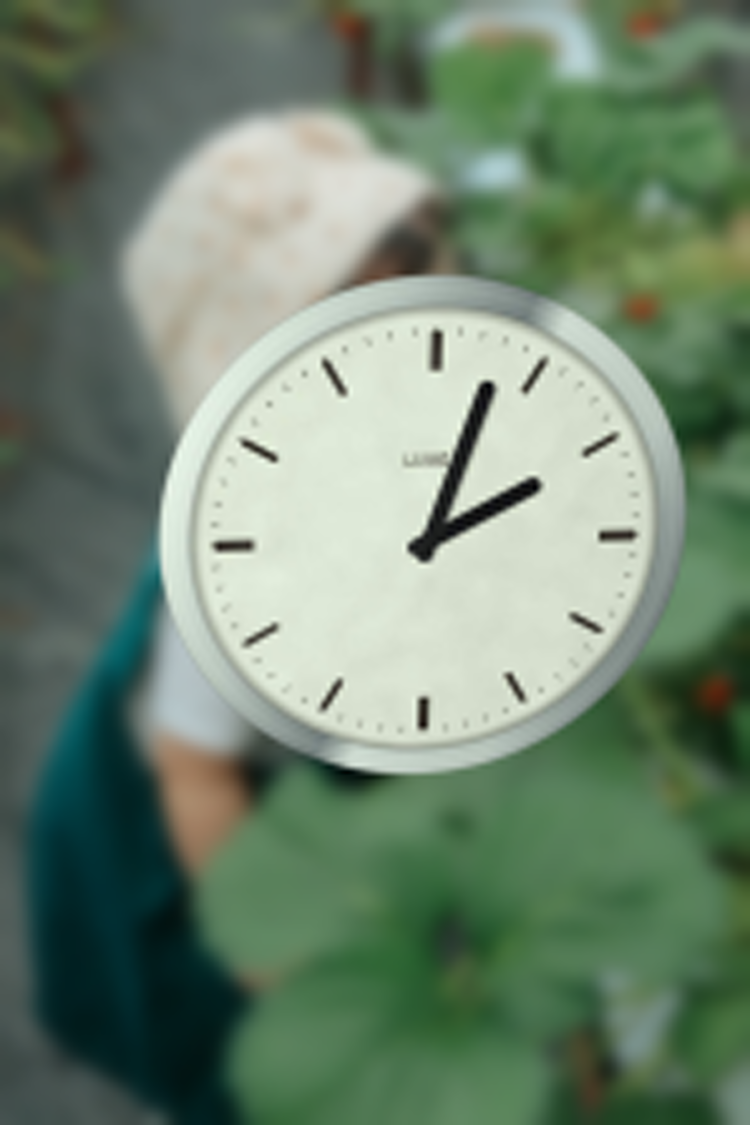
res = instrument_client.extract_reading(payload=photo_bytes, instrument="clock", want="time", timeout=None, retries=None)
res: 2:03
